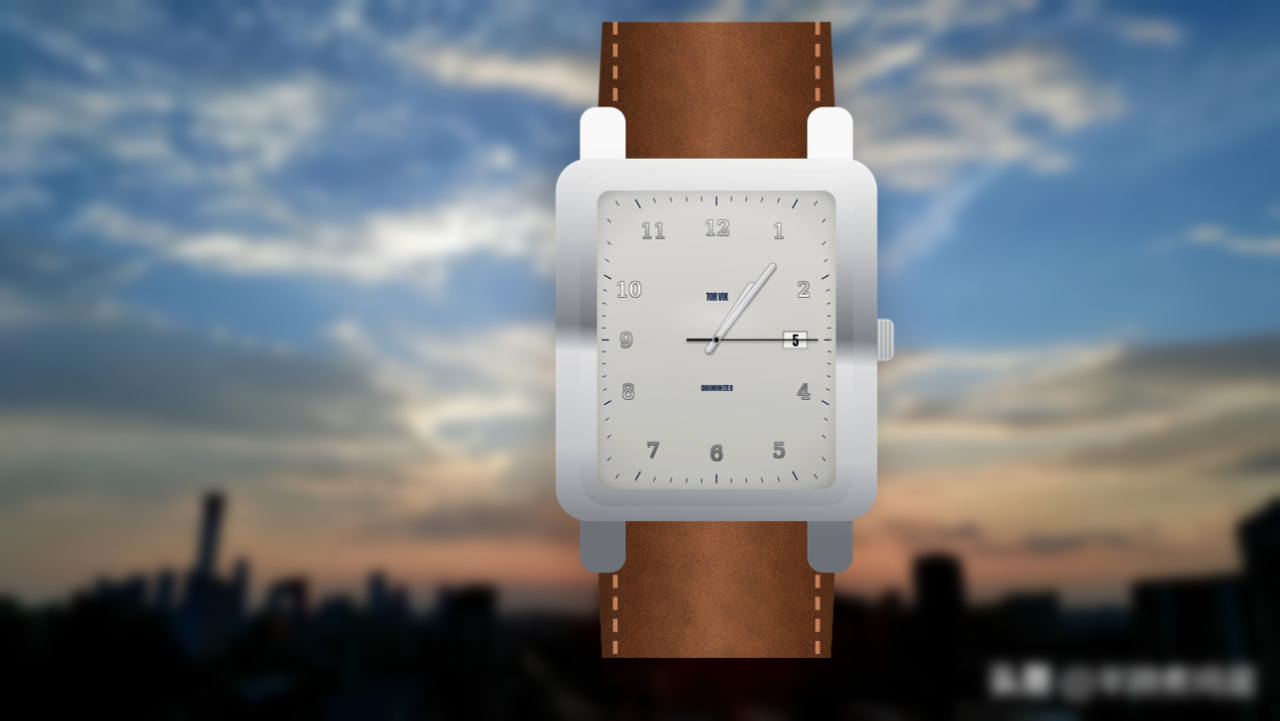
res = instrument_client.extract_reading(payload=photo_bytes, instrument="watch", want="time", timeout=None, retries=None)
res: 1:06:15
